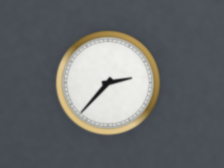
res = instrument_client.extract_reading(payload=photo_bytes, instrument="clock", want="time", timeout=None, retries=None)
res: 2:37
